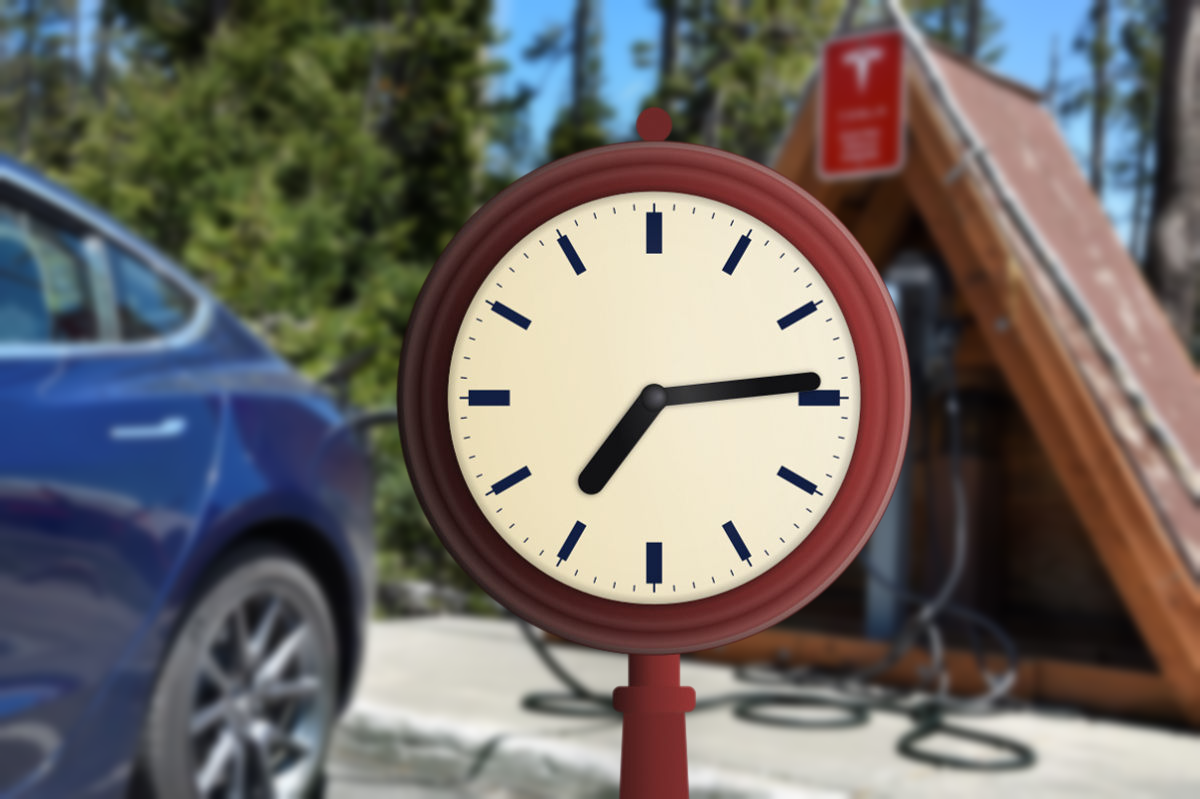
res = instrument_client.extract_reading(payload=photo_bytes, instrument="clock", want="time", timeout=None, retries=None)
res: 7:14
